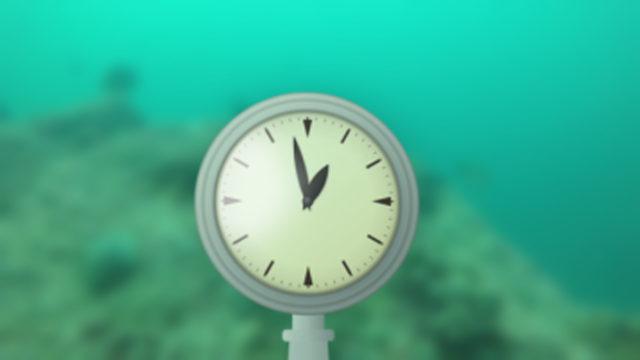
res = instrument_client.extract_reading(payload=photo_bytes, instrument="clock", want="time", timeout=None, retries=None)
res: 12:58
